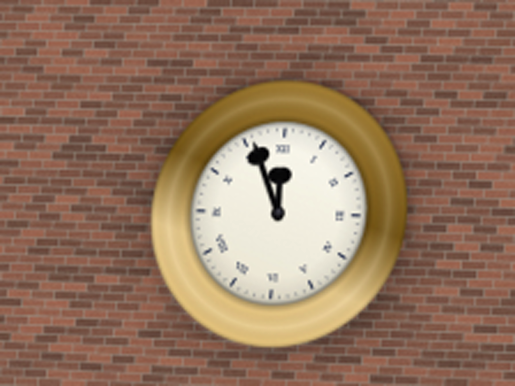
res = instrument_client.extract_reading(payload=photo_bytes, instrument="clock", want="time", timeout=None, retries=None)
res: 11:56
